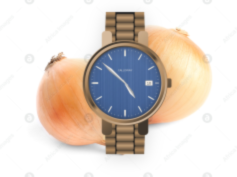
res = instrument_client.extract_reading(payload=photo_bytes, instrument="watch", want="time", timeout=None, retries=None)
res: 4:52
